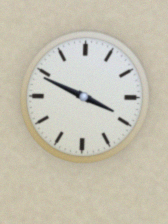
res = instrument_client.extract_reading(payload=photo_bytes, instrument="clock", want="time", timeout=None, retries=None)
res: 3:49
